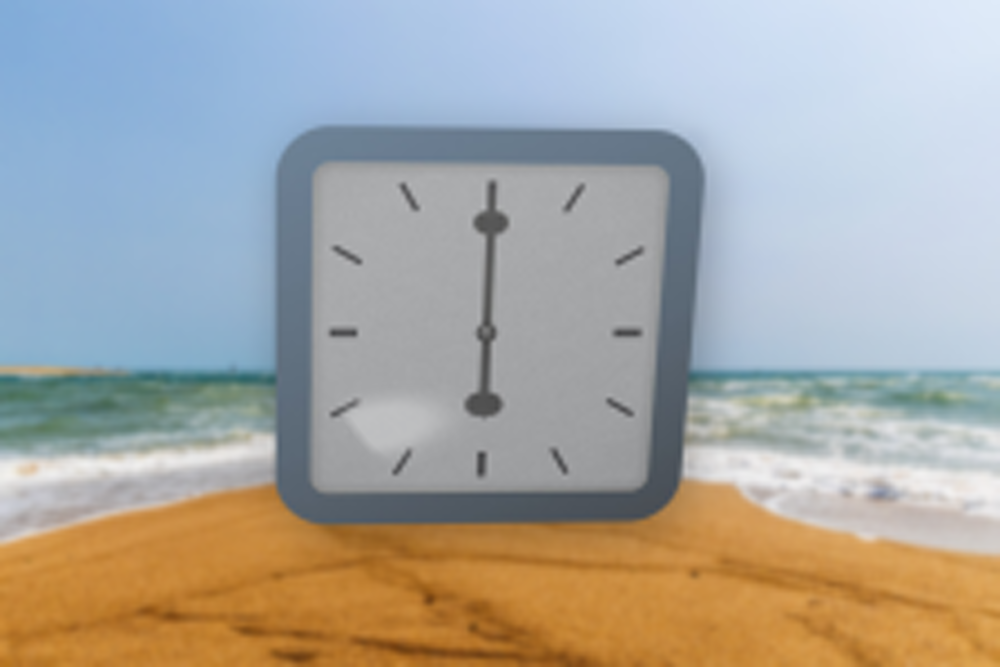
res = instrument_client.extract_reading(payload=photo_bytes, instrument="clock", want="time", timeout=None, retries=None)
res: 6:00
